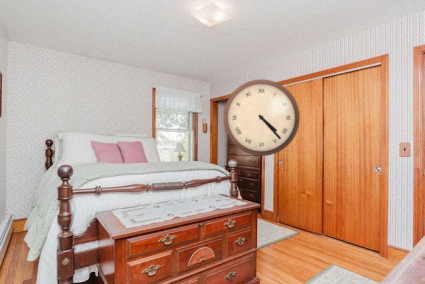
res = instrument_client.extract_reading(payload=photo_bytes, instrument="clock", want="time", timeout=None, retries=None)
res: 4:23
